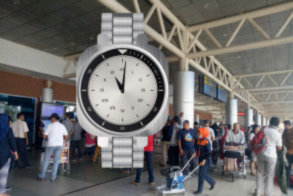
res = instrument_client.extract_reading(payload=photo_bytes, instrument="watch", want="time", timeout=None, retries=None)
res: 11:01
